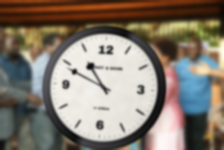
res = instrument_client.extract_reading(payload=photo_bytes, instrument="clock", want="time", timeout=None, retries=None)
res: 10:49
